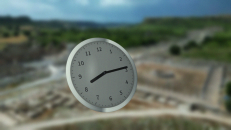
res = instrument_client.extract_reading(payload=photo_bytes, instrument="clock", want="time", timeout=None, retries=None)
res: 8:14
